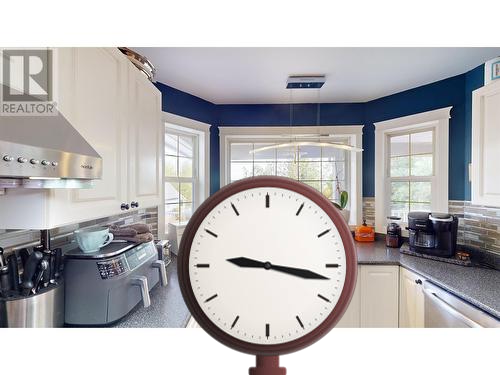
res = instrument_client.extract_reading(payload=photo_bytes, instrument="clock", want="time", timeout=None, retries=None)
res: 9:17
